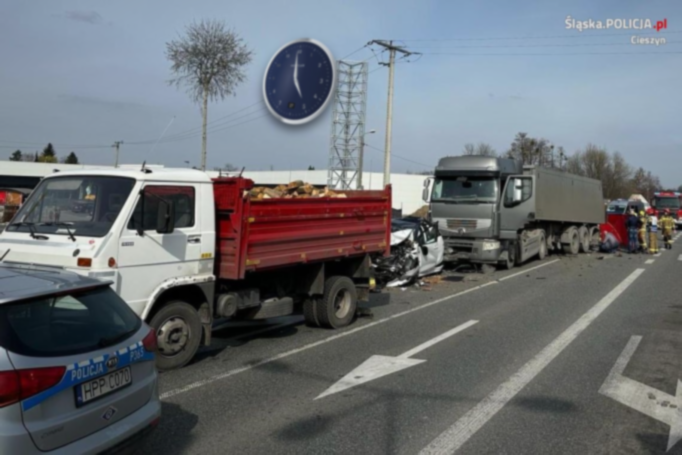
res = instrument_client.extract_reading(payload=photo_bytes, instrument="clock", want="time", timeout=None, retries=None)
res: 4:59
